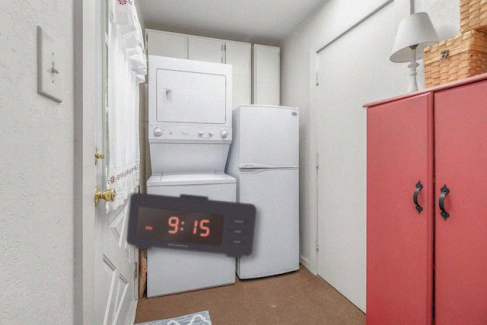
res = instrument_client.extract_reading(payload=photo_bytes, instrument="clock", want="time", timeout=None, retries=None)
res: 9:15
